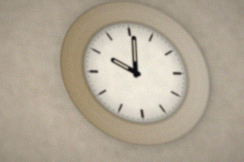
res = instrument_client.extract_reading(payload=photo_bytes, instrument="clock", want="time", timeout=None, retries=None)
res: 10:01
